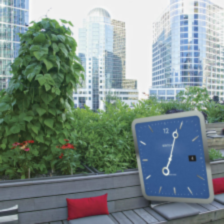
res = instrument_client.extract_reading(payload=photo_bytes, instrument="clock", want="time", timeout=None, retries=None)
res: 7:04
